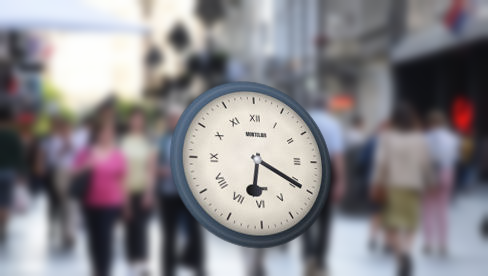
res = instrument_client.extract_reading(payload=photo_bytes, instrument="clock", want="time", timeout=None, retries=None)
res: 6:20
